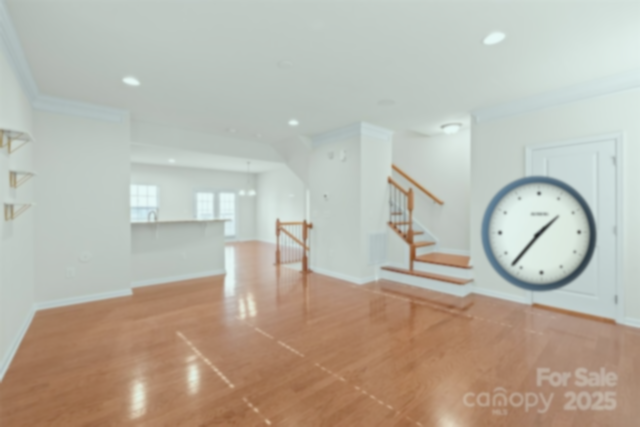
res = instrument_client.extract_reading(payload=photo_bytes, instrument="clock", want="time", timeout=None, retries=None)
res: 1:37
